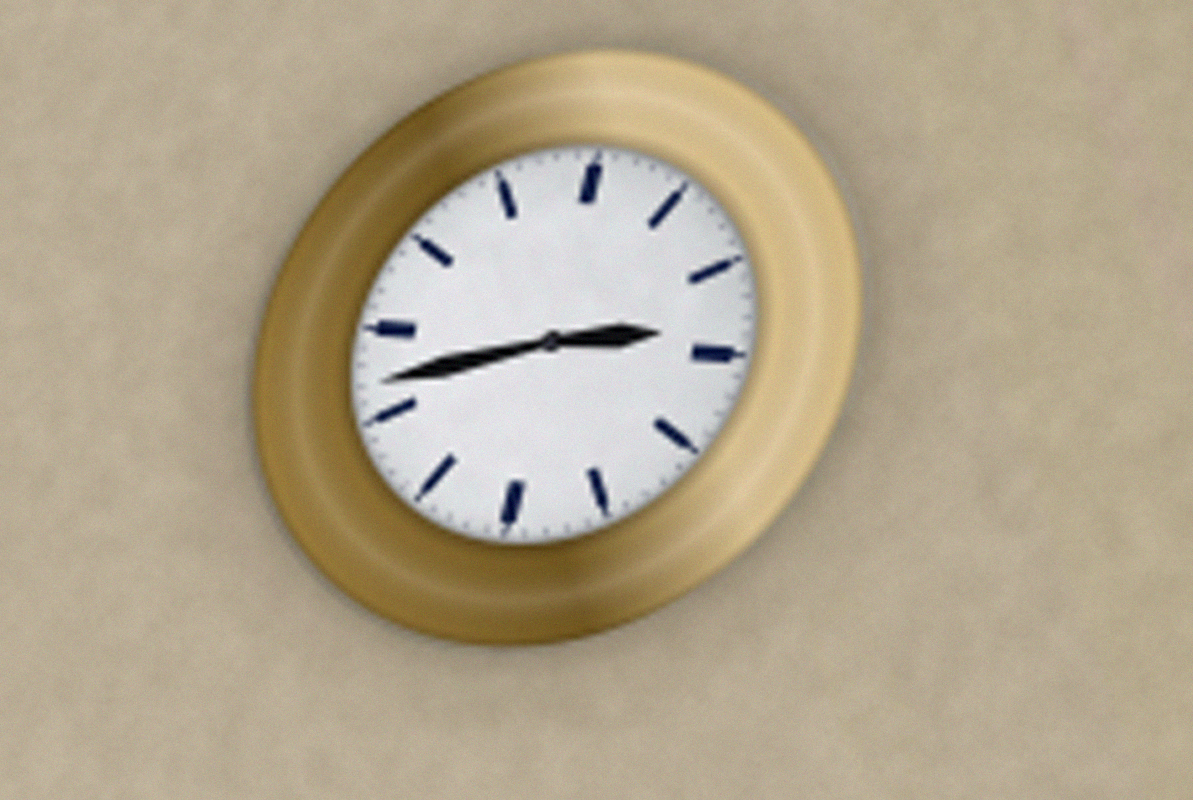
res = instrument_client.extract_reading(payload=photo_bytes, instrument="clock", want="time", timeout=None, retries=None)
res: 2:42
